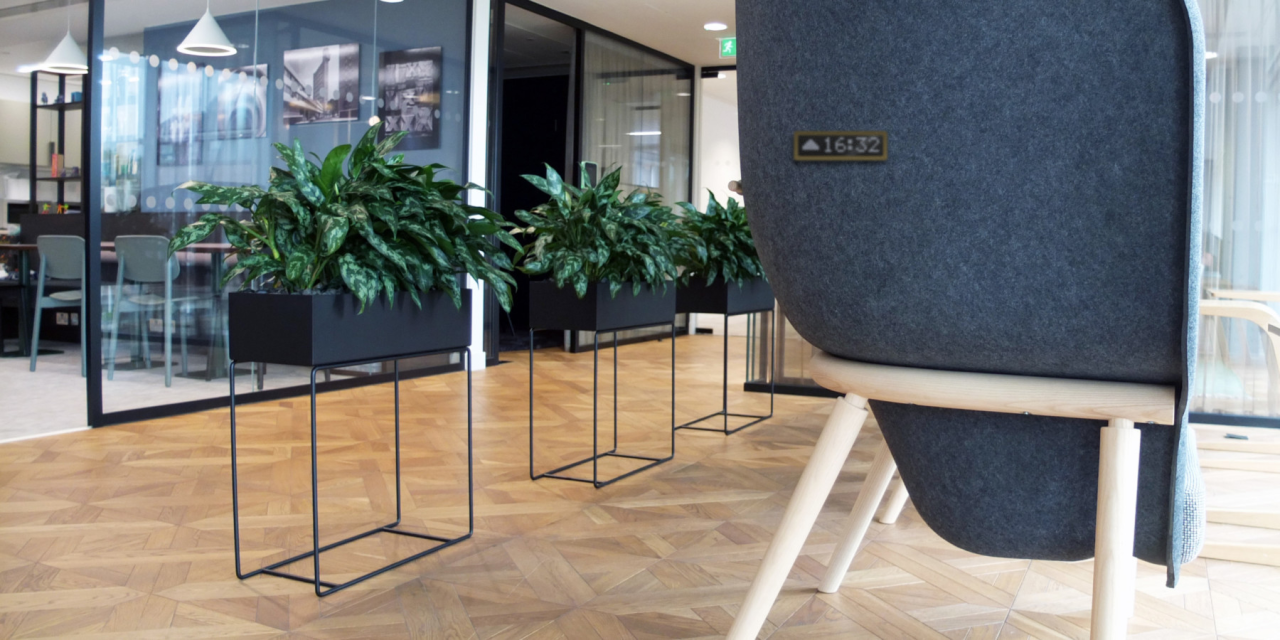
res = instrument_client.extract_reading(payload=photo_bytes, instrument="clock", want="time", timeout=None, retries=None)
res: 16:32
